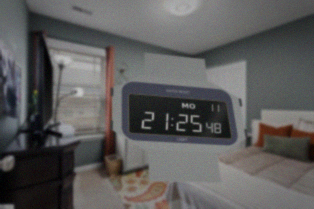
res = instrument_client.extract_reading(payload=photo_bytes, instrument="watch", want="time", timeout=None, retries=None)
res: 21:25:48
